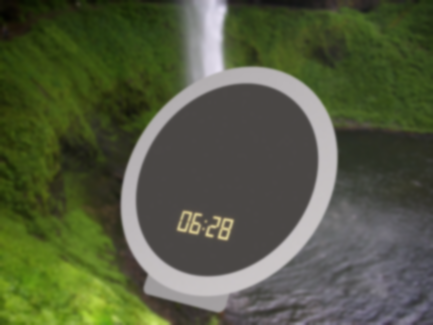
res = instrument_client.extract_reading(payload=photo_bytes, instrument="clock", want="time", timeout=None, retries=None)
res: 6:28
